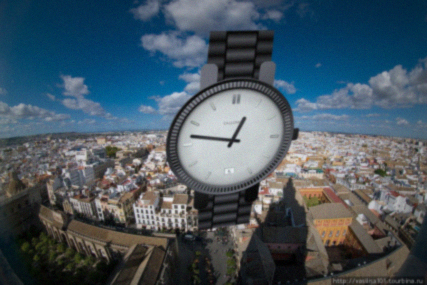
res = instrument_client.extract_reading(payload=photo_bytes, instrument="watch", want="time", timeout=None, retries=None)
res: 12:47
